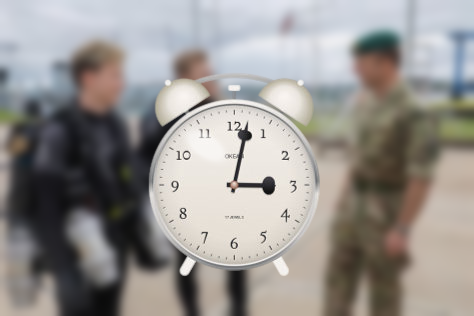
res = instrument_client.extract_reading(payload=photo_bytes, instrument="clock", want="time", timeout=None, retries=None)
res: 3:02
